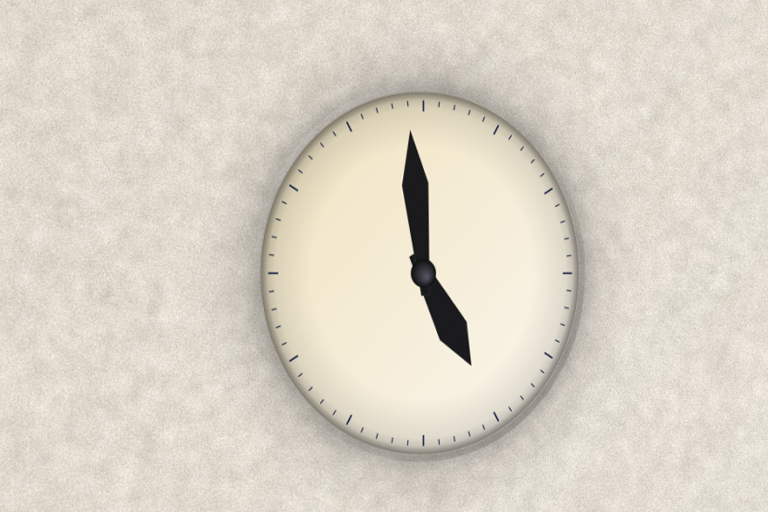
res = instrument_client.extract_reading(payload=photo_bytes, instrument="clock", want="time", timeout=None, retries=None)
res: 4:59
